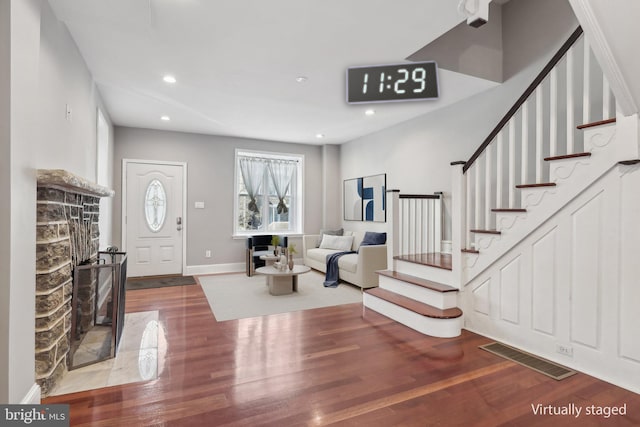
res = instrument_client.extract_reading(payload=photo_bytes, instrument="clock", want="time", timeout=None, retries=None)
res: 11:29
